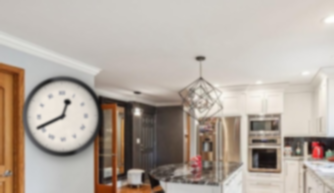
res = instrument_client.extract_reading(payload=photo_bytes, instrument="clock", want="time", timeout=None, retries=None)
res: 12:41
